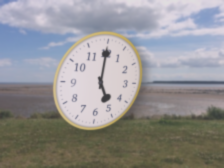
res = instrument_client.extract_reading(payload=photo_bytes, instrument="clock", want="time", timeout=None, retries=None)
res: 5:00
